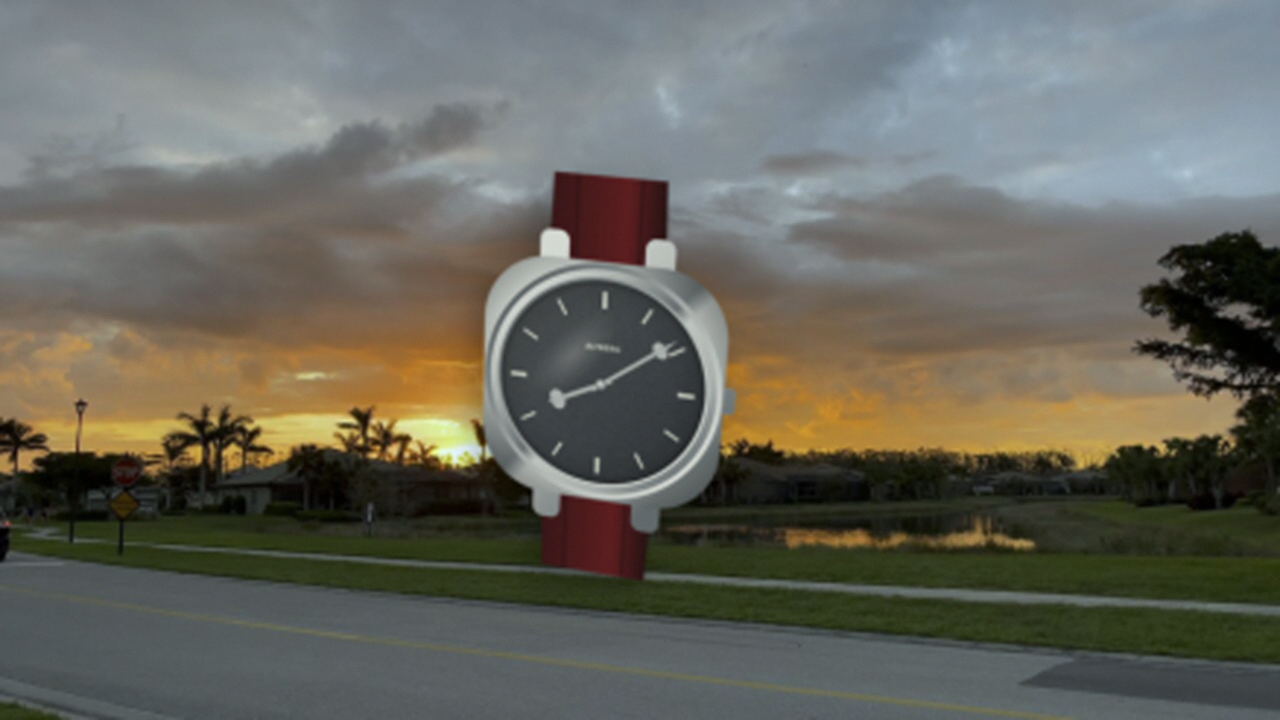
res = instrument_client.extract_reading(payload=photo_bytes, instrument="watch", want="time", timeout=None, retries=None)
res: 8:09
